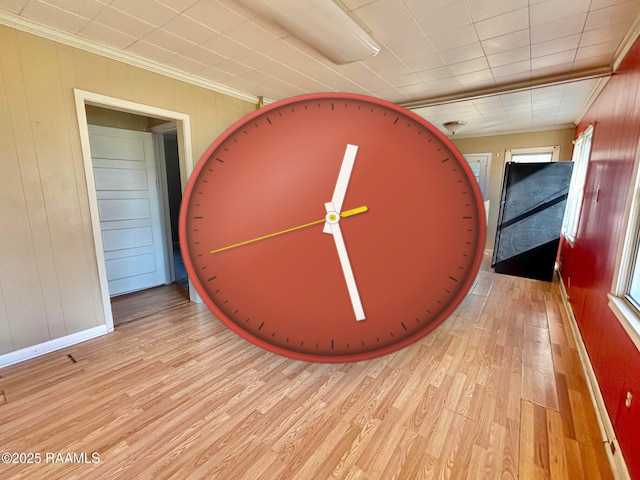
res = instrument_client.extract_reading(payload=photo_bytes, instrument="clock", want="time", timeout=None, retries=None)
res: 12:27:42
